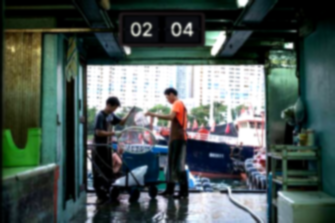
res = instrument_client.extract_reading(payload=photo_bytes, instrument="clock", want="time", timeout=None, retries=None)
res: 2:04
